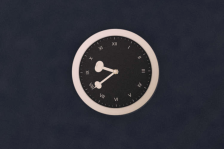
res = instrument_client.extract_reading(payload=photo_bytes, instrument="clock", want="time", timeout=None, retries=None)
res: 9:39
